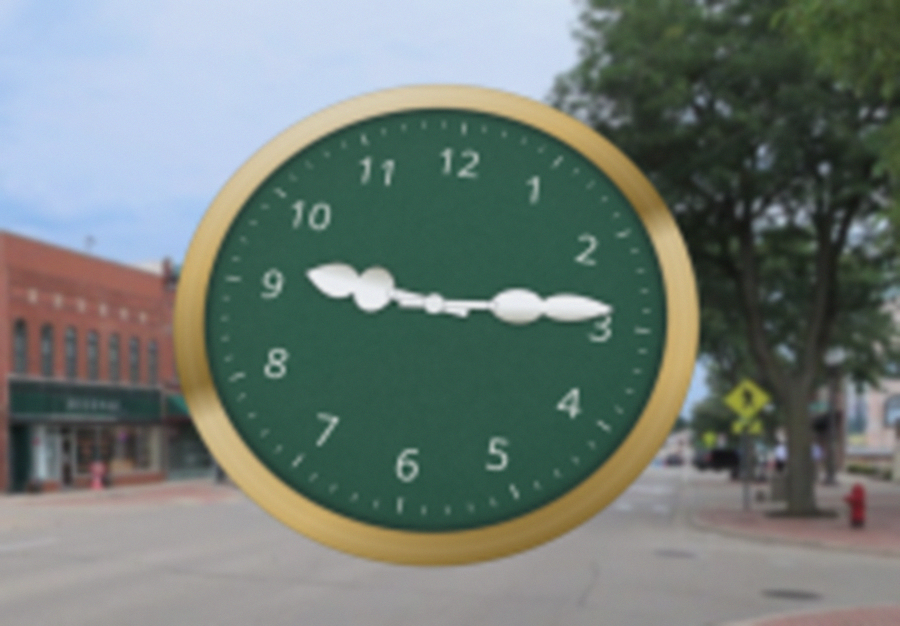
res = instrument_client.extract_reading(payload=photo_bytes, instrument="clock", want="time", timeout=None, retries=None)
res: 9:14
